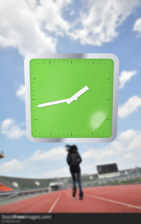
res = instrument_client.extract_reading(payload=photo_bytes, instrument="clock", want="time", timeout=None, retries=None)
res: 1:43
